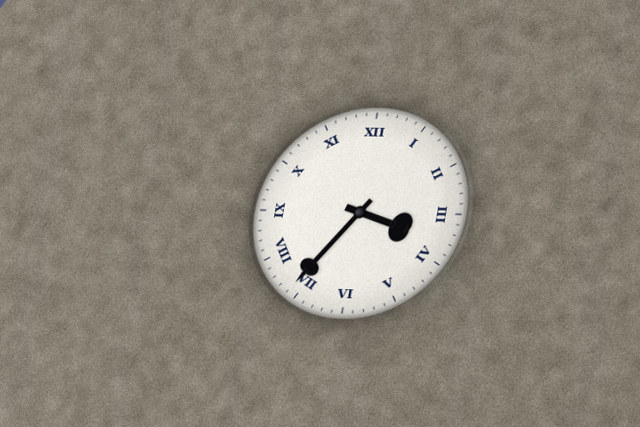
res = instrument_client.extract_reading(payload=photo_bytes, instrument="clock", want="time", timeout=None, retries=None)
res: 3:36
